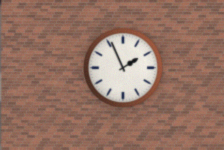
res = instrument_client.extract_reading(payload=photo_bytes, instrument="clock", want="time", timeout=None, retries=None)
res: 1:56
